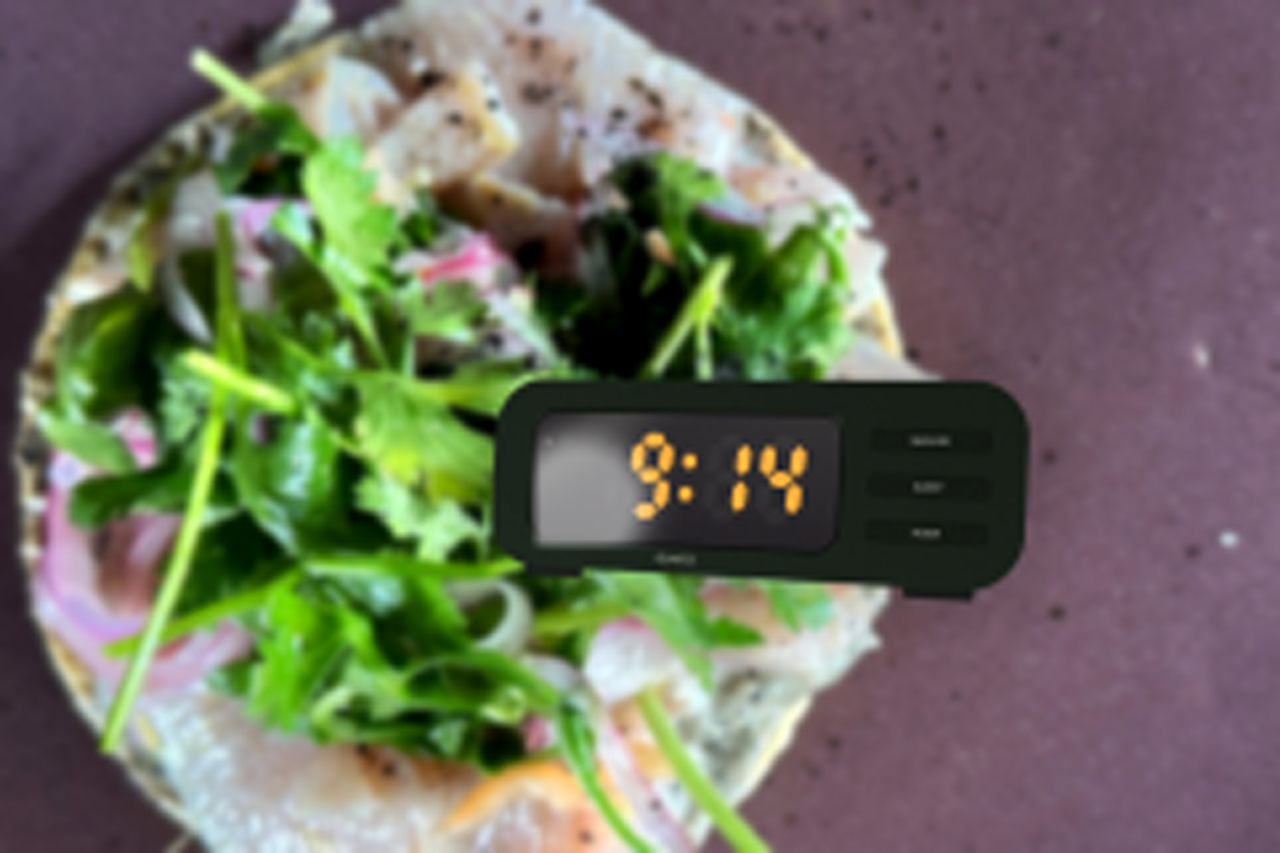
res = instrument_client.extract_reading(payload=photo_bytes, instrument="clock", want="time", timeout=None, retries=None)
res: 9:14
